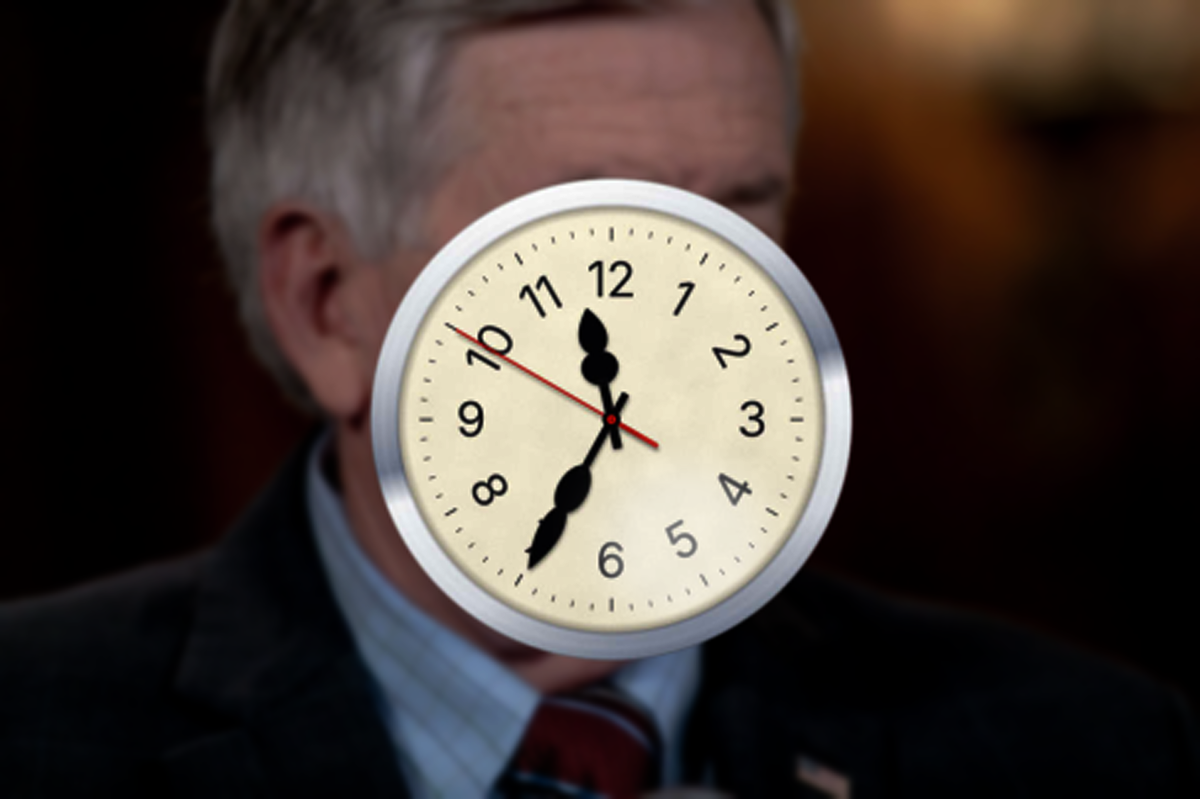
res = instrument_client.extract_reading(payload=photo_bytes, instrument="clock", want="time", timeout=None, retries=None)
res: 11:34:50
